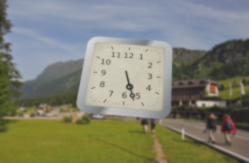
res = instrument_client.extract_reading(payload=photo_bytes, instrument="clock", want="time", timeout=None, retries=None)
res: 5:27
